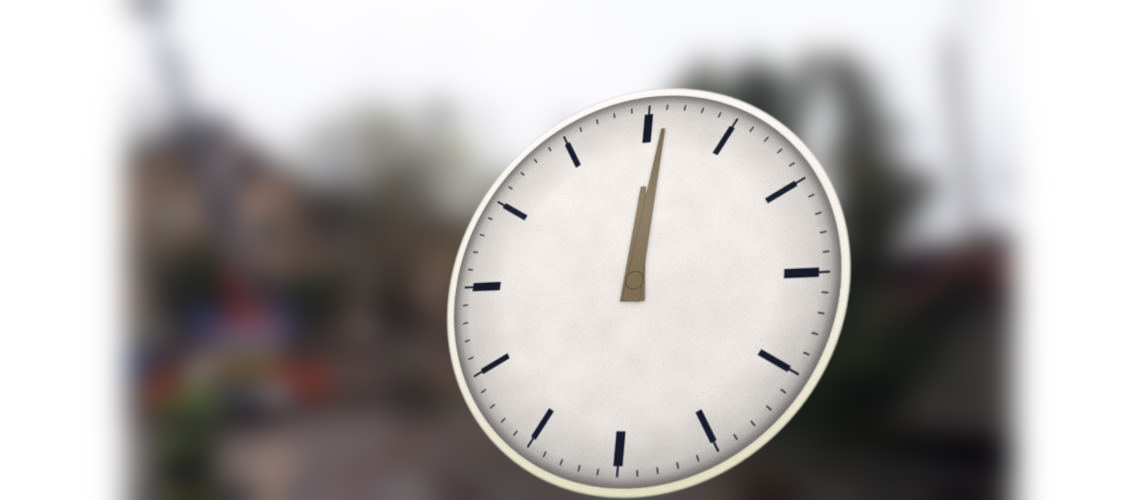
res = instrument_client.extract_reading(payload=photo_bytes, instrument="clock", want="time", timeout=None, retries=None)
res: 12:01
